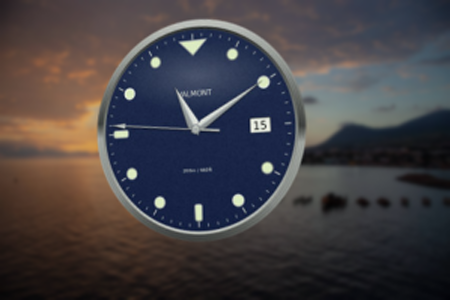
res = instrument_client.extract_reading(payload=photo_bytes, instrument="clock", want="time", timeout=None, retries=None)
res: 11:09:46
